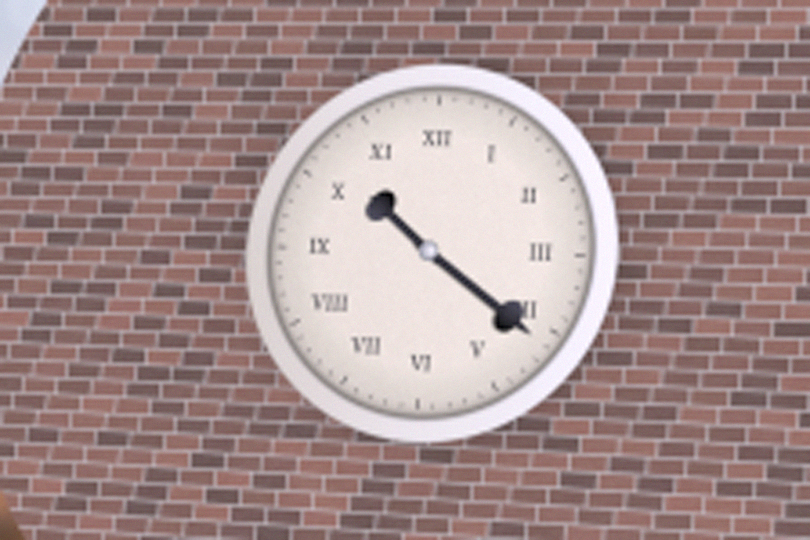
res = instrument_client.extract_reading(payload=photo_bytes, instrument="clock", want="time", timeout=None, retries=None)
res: 10:21
